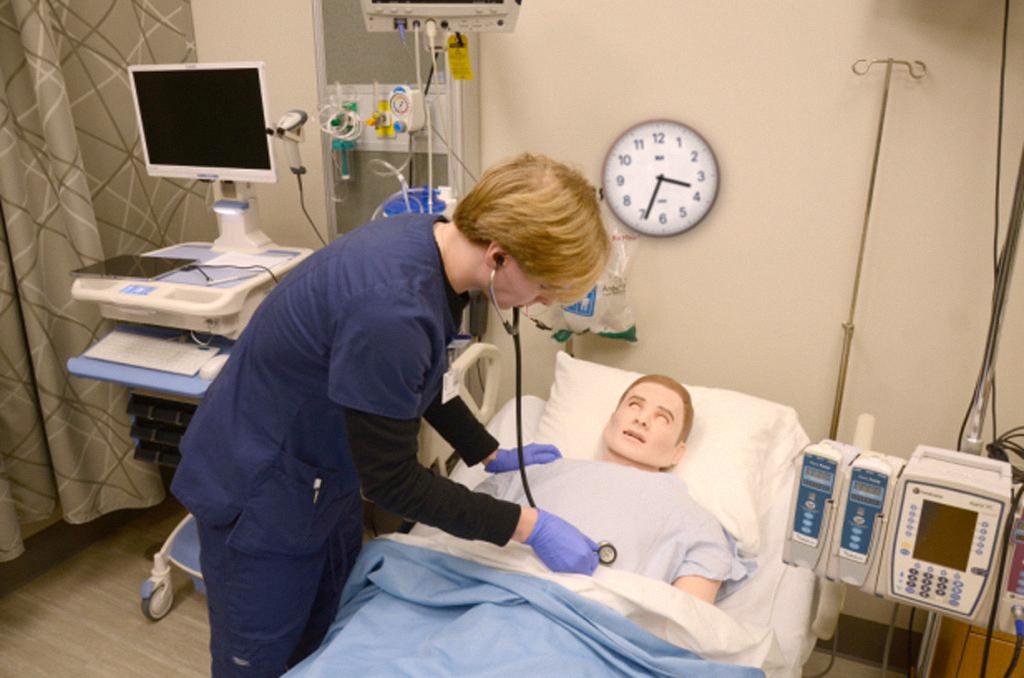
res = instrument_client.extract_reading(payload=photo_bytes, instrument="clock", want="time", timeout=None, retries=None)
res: 3:34
